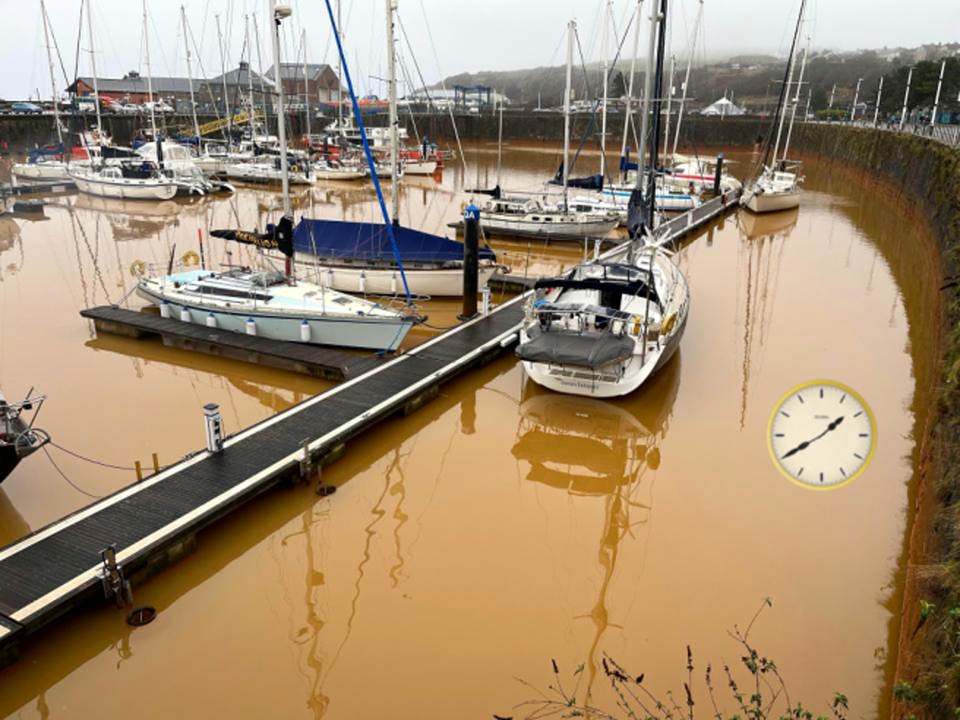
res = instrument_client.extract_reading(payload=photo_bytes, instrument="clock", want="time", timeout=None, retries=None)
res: 1:40
